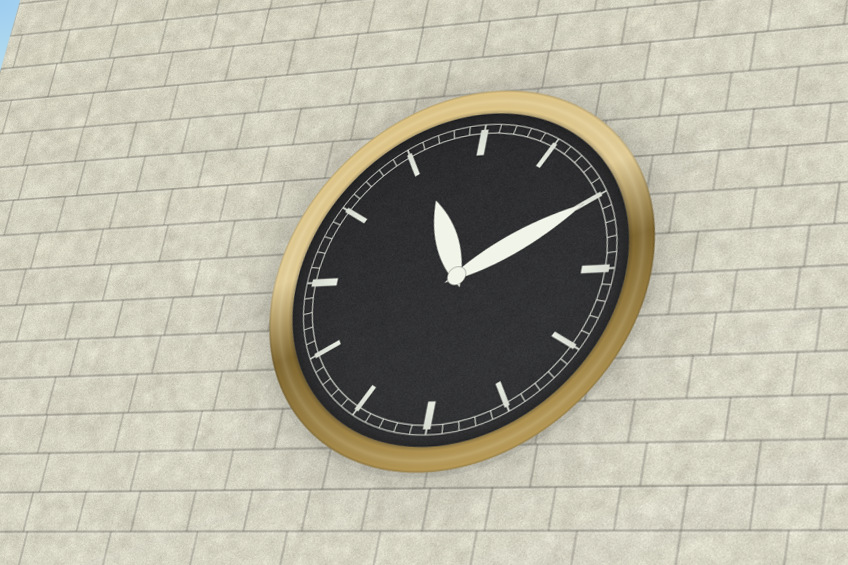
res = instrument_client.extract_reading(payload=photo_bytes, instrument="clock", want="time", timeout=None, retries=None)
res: 11:10
